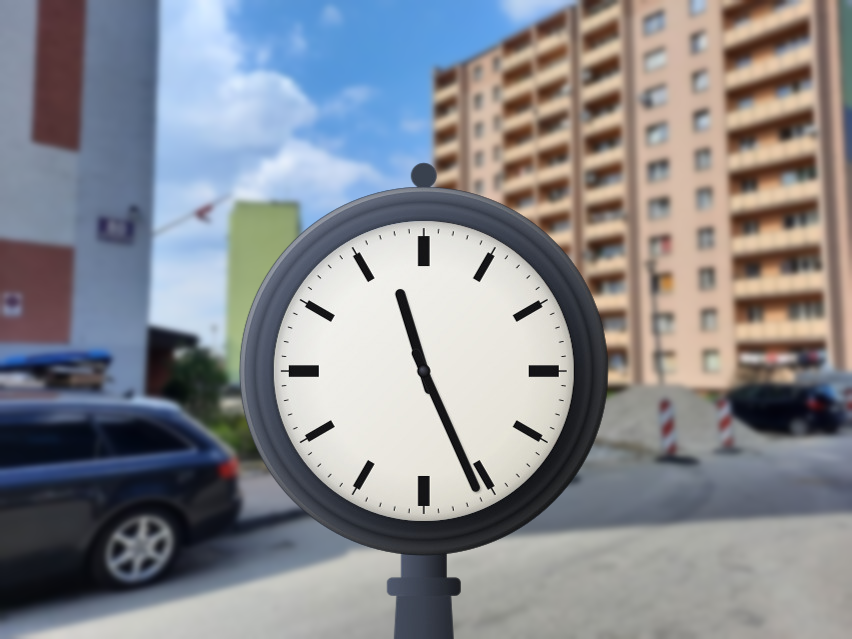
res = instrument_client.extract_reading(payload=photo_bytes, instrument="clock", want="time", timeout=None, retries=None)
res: 11:26
